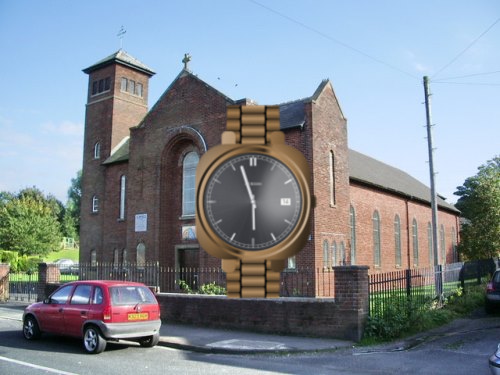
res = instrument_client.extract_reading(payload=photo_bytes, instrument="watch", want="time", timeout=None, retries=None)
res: 5:57
